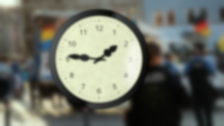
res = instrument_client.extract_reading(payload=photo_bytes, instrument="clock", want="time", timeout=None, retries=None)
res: 1:46
